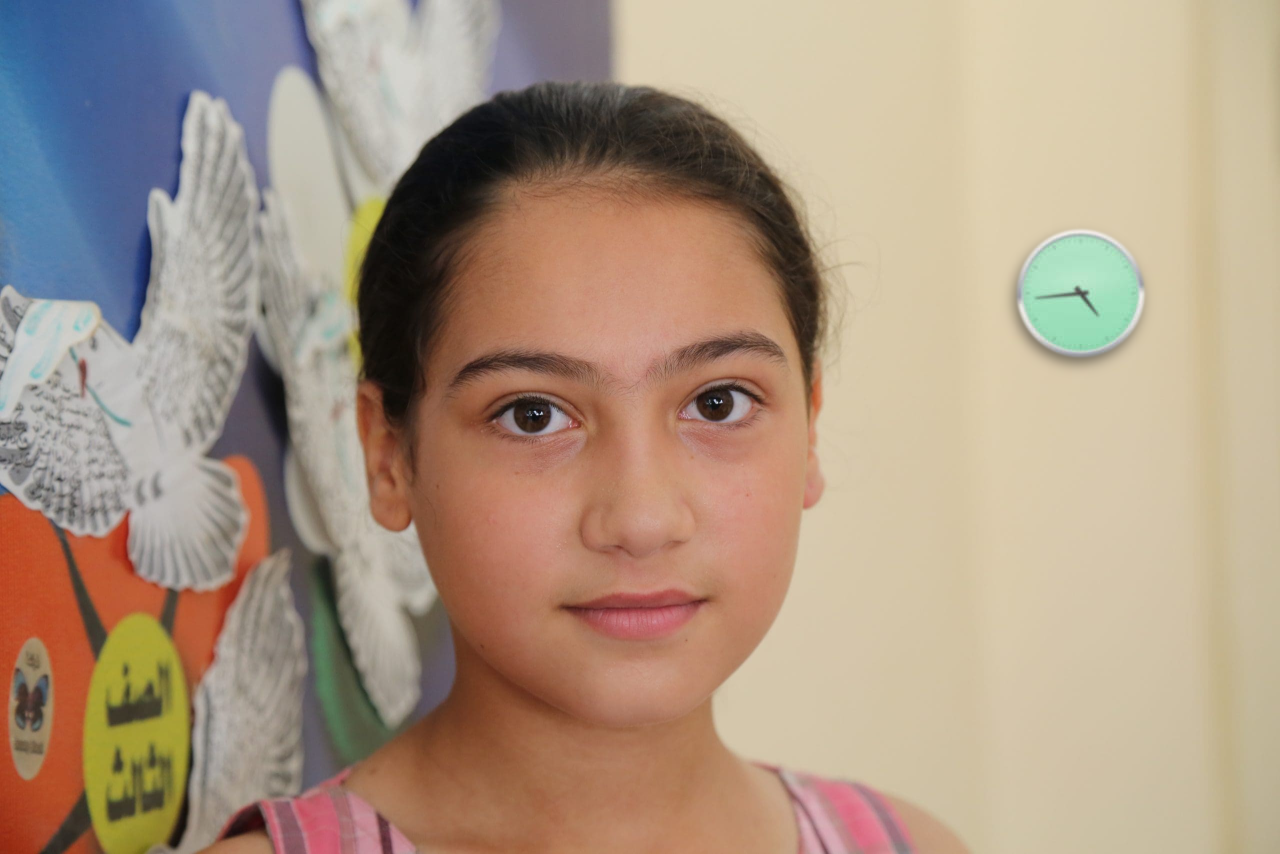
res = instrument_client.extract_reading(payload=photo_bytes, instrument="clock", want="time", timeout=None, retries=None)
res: 4:44
